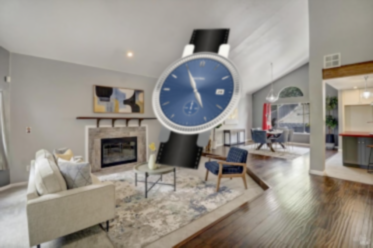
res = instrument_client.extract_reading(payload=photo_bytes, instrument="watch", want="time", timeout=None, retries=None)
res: 4:55
